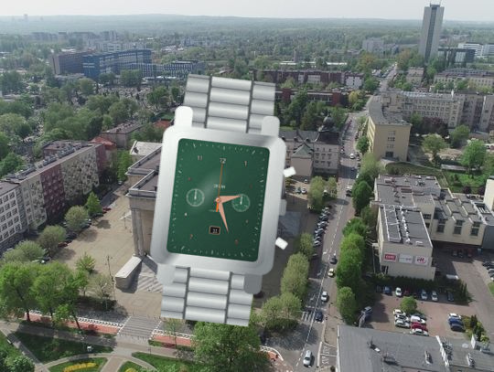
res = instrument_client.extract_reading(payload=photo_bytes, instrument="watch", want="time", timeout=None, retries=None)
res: 2:26
